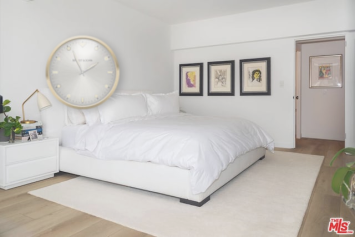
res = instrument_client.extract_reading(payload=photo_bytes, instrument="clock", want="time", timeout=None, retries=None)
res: 1:56
